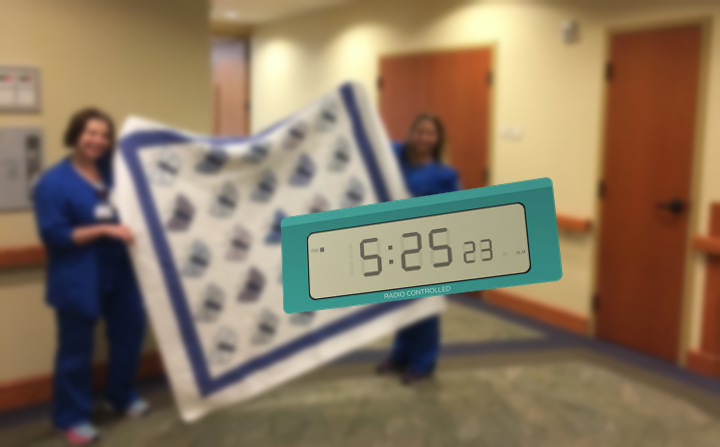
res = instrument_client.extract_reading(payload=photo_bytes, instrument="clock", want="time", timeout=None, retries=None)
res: 5:25:23
